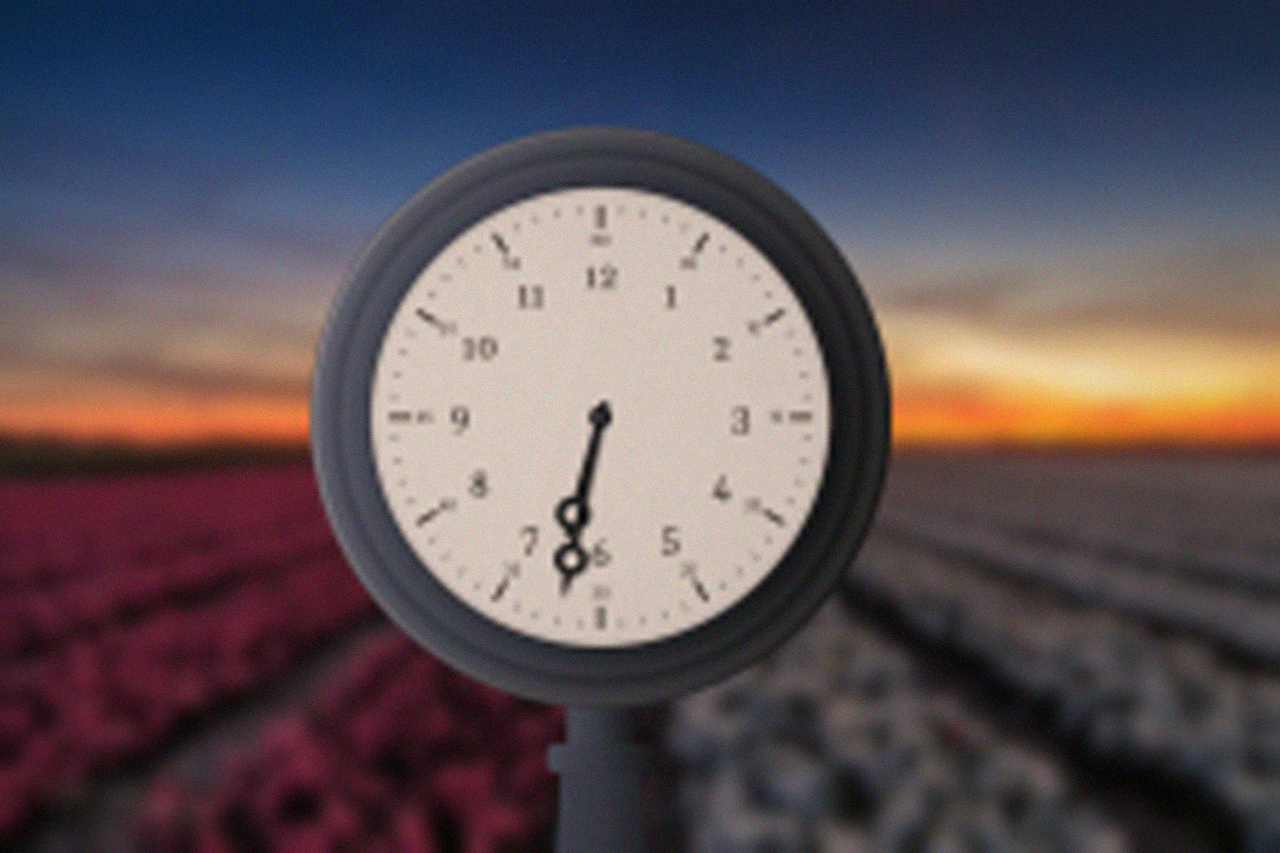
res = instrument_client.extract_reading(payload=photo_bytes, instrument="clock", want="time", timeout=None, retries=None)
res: 6:32
